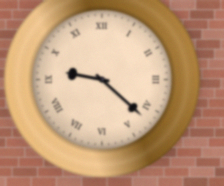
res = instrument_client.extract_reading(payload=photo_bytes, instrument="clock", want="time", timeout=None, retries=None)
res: 9:22
